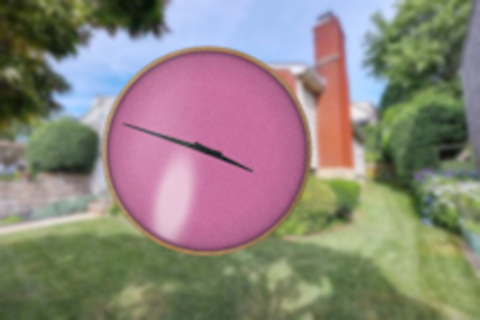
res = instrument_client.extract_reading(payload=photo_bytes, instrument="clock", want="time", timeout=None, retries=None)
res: 3:48
